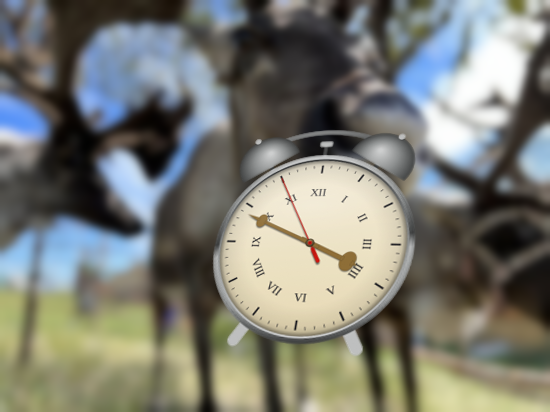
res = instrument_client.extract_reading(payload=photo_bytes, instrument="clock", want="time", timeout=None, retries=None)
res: 3:48:55
